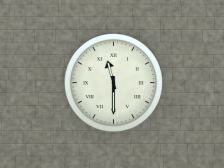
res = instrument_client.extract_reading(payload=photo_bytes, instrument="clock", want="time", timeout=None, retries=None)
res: 11:30
